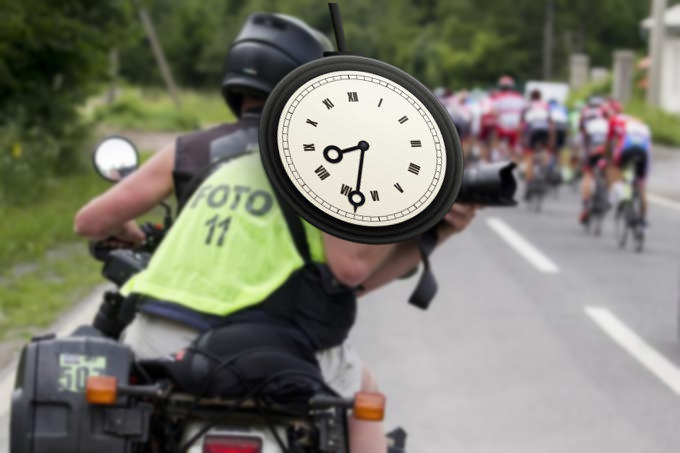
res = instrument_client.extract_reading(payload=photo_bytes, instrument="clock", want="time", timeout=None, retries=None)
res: 8:33
